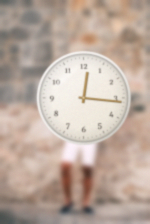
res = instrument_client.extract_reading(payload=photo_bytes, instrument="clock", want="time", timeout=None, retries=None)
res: 12:16
